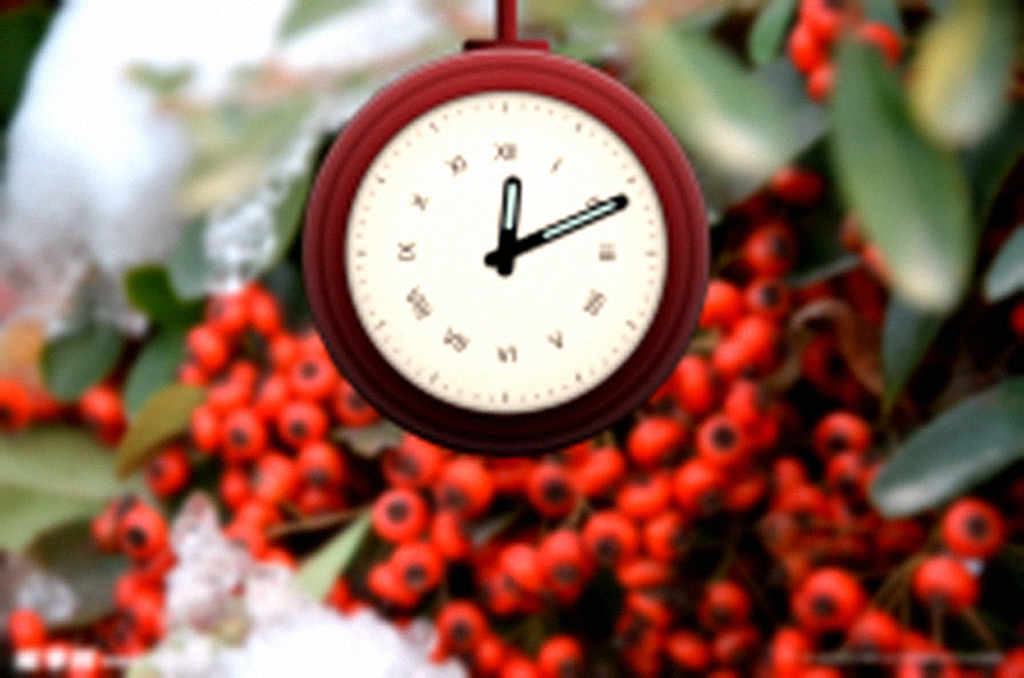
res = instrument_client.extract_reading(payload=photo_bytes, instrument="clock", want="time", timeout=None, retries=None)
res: 12:11
